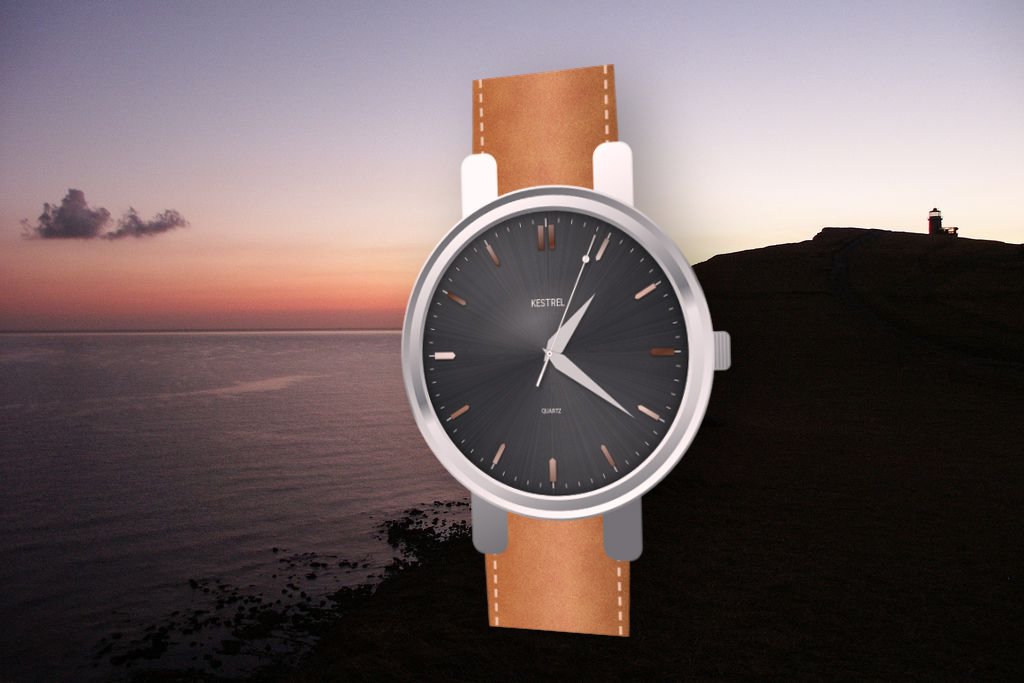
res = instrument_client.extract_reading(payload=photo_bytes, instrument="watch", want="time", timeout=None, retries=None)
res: 1:21:04
